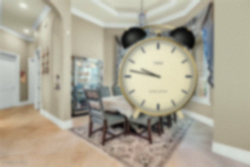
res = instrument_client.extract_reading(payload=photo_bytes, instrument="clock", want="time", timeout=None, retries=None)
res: 9:47
